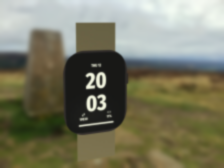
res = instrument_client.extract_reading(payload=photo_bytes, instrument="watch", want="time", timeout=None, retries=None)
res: 20:03
